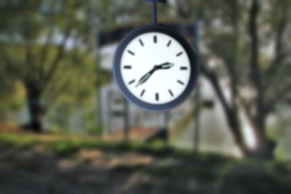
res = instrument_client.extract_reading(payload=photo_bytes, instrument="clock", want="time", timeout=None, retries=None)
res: 2:38
